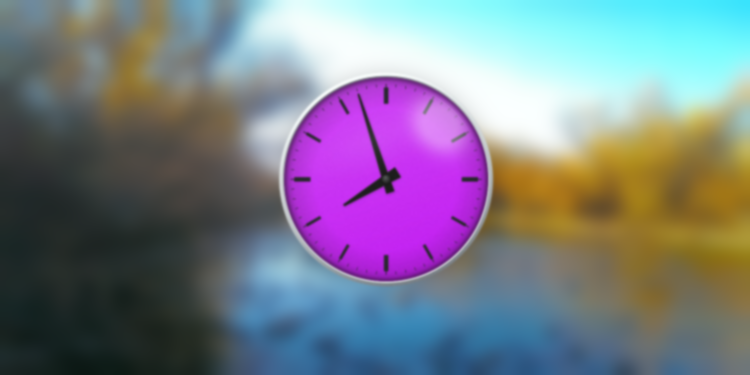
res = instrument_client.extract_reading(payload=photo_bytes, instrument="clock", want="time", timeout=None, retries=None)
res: 7:57
